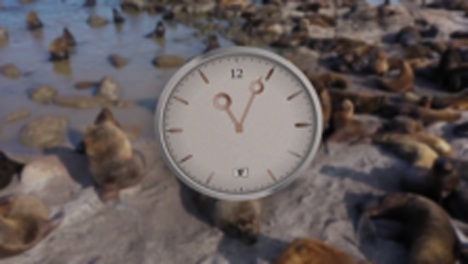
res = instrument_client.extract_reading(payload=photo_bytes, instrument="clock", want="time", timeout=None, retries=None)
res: 11:04
